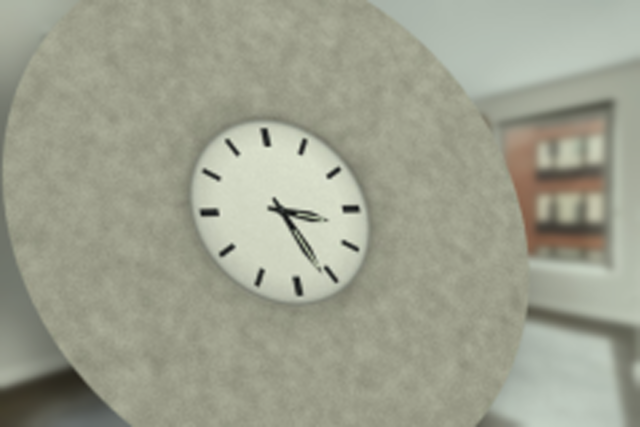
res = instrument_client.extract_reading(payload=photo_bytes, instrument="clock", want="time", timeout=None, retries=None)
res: 3:26
